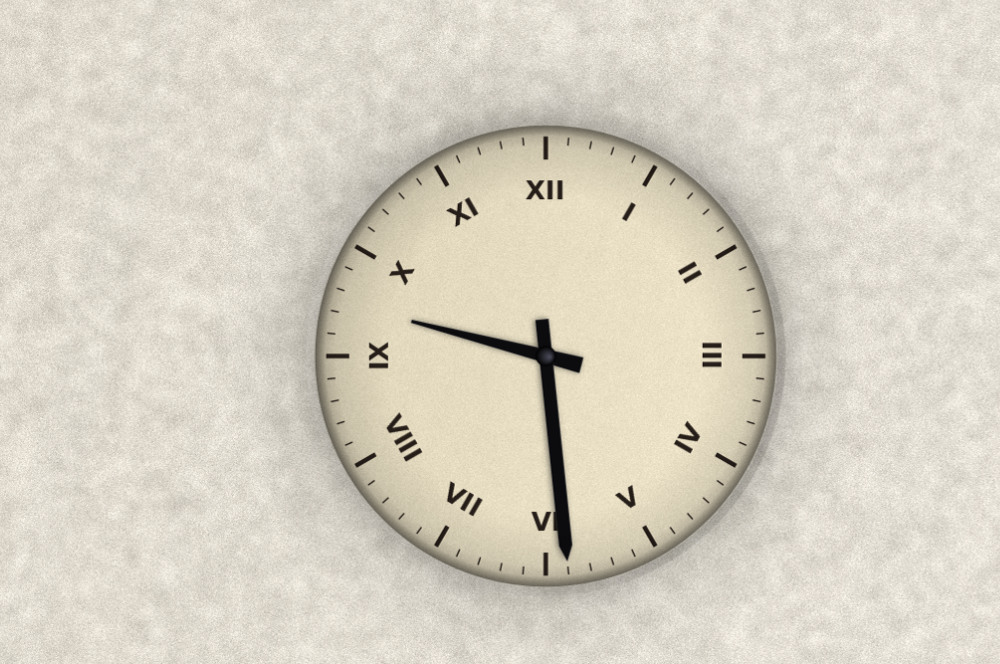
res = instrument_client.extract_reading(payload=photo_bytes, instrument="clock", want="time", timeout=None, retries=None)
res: 9:29
